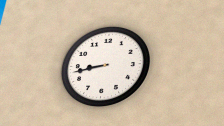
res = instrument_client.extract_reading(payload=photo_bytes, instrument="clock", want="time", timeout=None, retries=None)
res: 8:43
